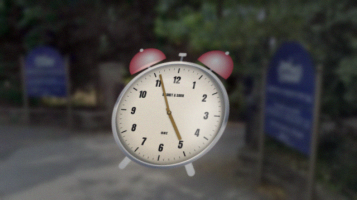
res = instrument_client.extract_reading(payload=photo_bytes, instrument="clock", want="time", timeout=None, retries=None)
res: 4:56
